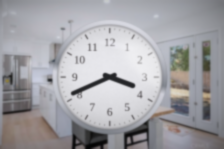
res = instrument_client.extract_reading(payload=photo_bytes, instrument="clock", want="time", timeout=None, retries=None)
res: 3:41
